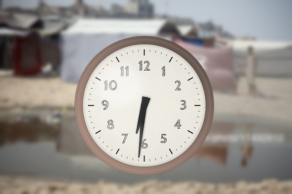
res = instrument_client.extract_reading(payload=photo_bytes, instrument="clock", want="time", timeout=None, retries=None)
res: 6:31
